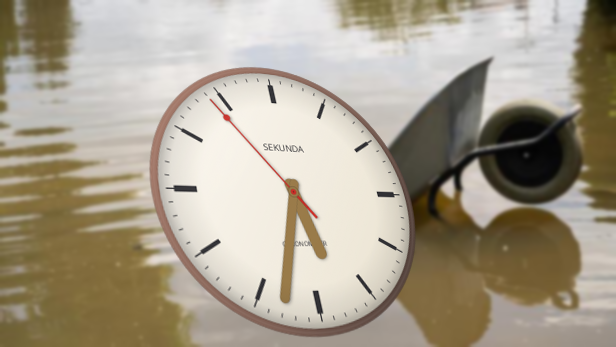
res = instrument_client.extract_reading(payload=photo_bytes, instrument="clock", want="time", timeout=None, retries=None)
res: 5:32:54
